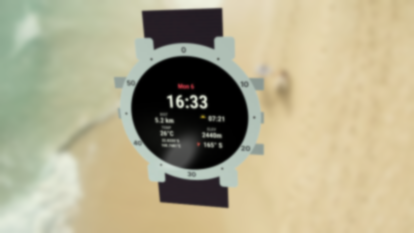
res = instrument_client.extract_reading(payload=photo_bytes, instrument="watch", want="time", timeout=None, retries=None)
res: 16:33
